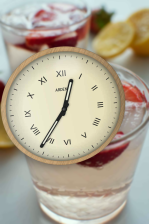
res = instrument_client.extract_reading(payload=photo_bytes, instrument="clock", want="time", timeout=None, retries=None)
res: 12:36
